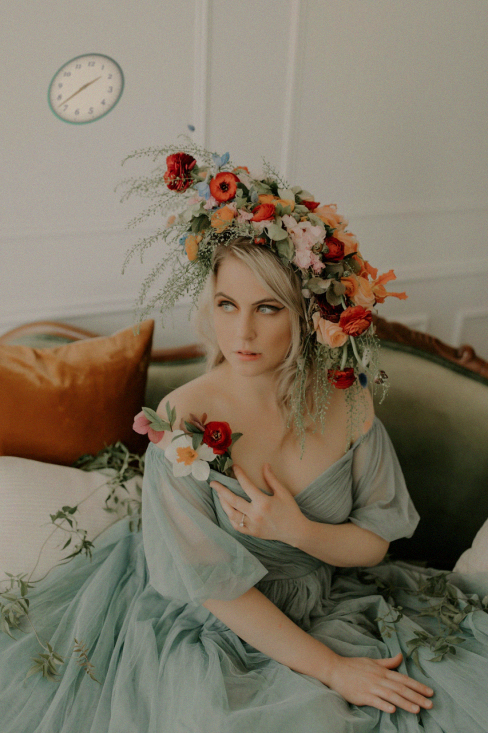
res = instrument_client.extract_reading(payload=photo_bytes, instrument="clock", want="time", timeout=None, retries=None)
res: 1:37
